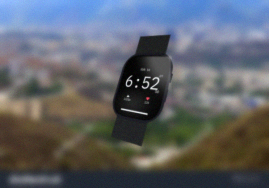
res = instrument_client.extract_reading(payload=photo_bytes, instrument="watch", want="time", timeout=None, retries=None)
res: 6:52
